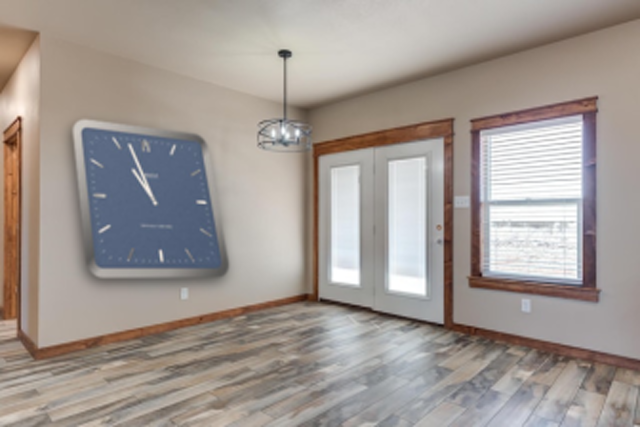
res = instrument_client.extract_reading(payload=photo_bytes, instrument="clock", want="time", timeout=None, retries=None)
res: 10:57
